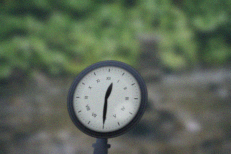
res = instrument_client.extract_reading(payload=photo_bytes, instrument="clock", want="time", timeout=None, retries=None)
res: 12:30
